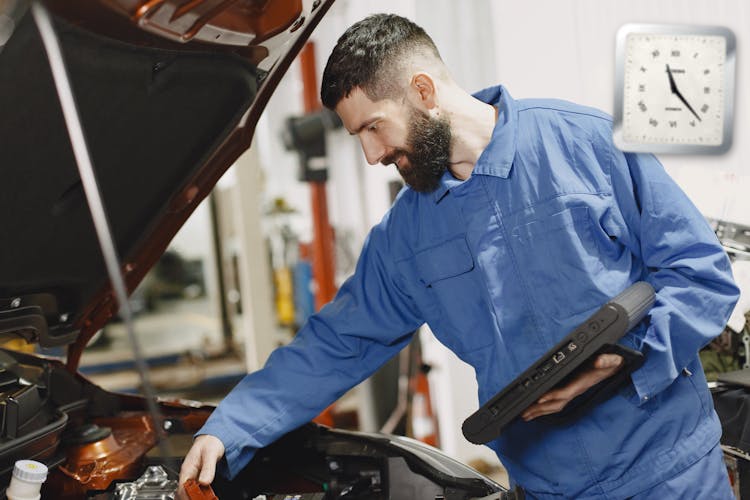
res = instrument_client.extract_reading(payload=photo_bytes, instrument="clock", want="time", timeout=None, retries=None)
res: 11:23
